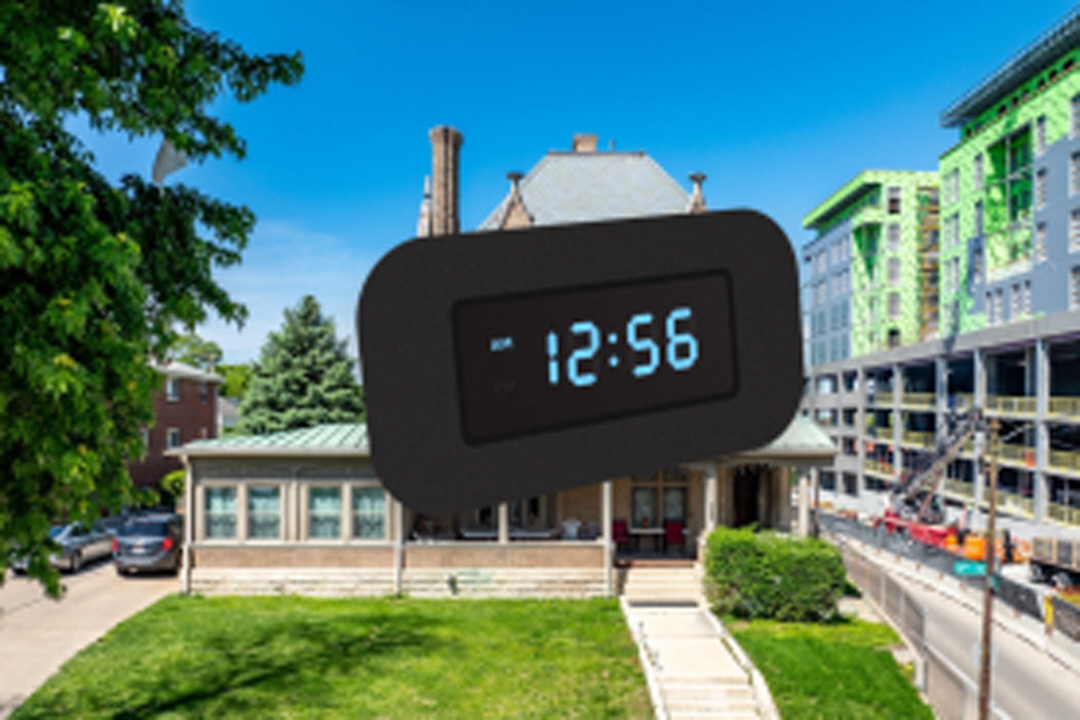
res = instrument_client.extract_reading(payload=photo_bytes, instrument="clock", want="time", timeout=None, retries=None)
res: 12:56
